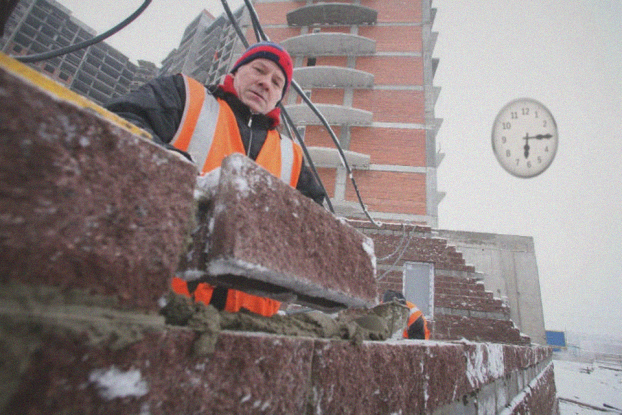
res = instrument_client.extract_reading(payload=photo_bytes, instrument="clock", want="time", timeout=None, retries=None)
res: 6:15
